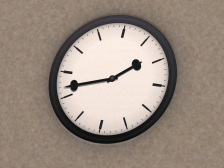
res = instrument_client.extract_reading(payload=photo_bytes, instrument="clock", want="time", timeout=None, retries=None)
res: 1:42
